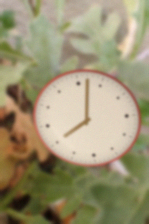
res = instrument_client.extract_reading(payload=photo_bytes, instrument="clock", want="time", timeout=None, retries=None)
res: 8:02
